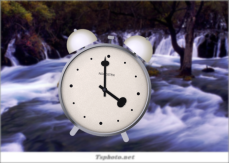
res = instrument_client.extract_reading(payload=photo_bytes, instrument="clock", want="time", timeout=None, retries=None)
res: 3:59
